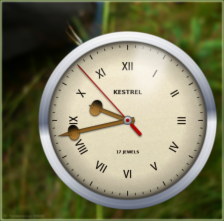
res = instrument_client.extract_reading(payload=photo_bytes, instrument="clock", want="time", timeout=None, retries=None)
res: 9:42:53
